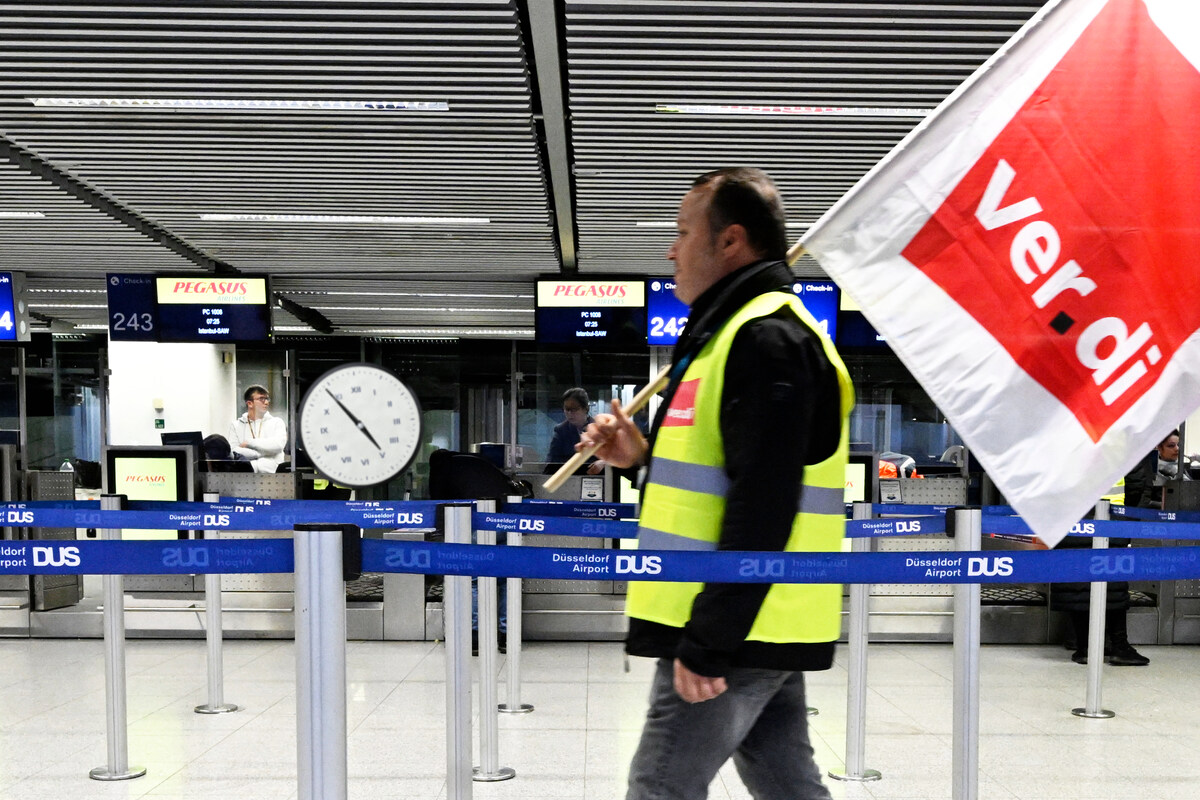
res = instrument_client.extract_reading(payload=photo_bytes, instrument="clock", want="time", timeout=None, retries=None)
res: 4:54
